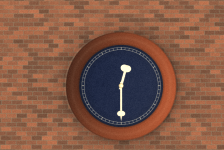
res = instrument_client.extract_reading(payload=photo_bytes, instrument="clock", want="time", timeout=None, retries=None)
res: 12:30
